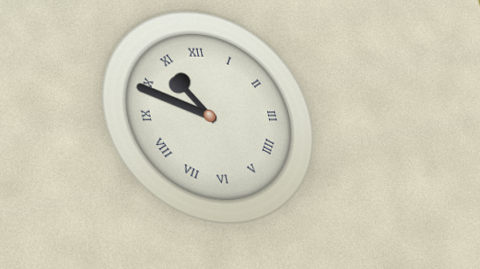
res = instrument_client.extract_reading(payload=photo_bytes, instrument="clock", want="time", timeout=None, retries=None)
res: 10:49
